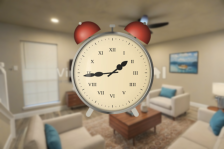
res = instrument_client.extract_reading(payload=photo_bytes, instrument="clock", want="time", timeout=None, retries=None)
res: 1:44
